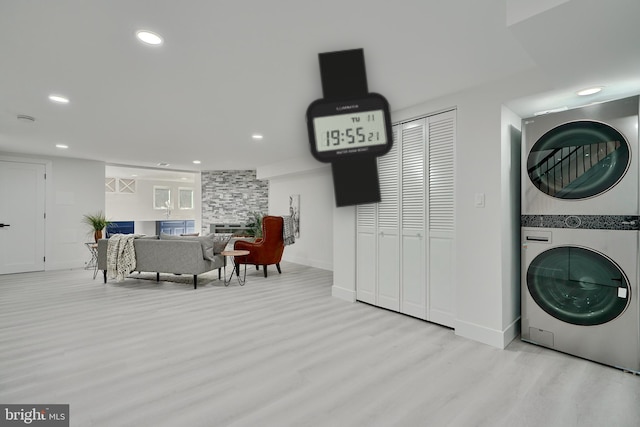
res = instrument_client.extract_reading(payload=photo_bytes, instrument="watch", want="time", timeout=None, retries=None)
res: 19:55
